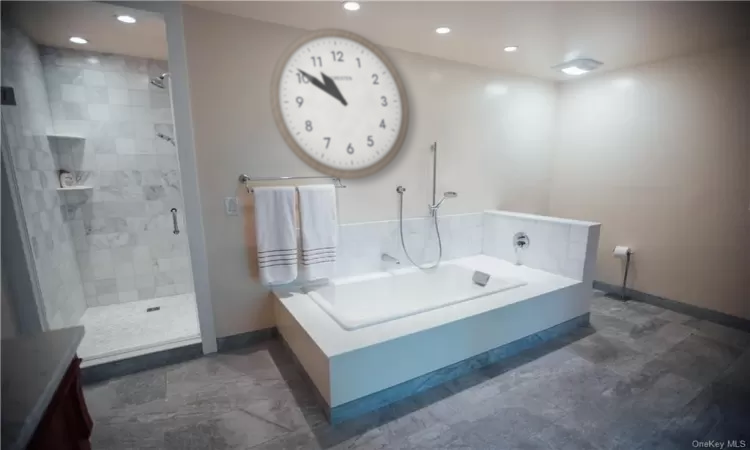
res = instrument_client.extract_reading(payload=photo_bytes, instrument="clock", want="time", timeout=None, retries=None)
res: 10:51
